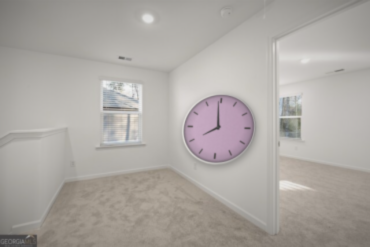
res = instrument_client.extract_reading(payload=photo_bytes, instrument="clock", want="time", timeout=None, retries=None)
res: 7:59
